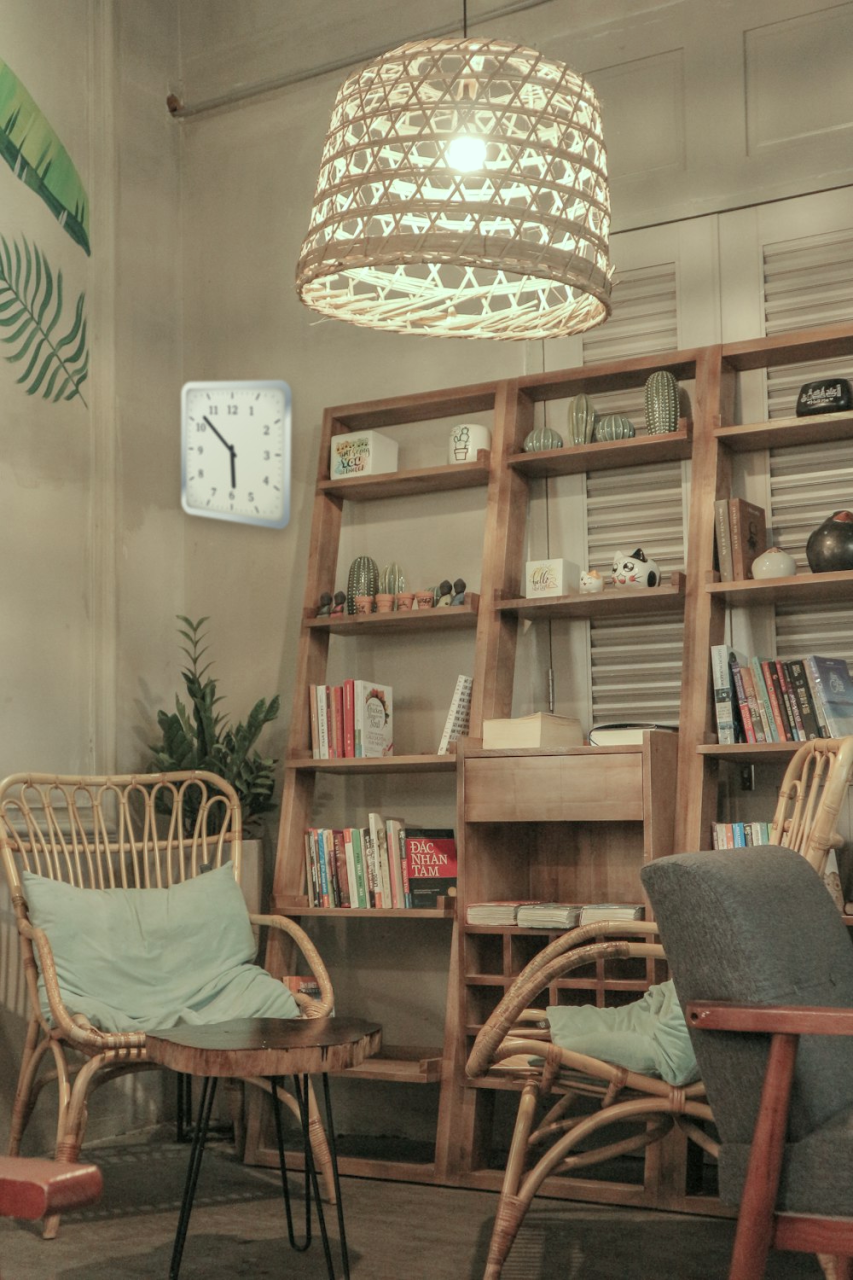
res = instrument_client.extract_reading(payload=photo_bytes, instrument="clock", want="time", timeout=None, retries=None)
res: 5:52
